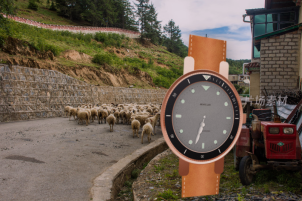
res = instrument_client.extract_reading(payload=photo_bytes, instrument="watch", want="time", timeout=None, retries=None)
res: 6:33
